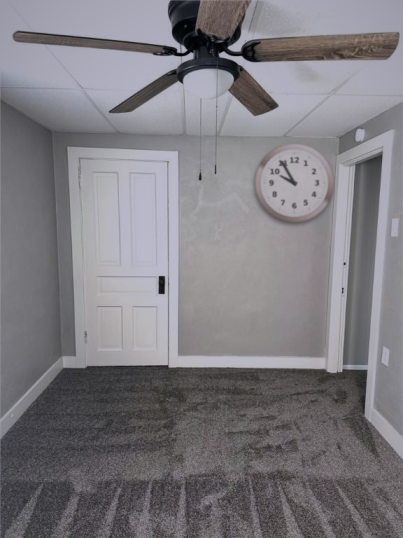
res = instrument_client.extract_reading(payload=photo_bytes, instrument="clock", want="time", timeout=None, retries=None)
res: 9:55
